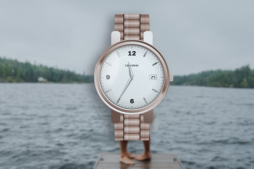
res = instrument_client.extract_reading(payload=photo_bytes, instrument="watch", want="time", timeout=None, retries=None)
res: 11:35
